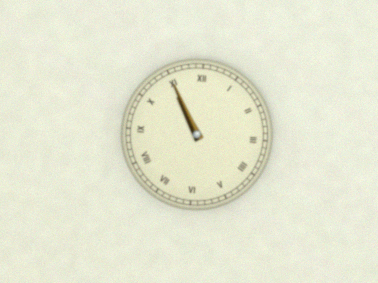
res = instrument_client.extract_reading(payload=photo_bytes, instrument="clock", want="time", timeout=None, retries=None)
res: 10:55
